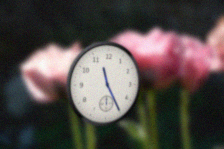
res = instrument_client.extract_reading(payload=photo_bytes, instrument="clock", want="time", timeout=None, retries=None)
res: 11:25
